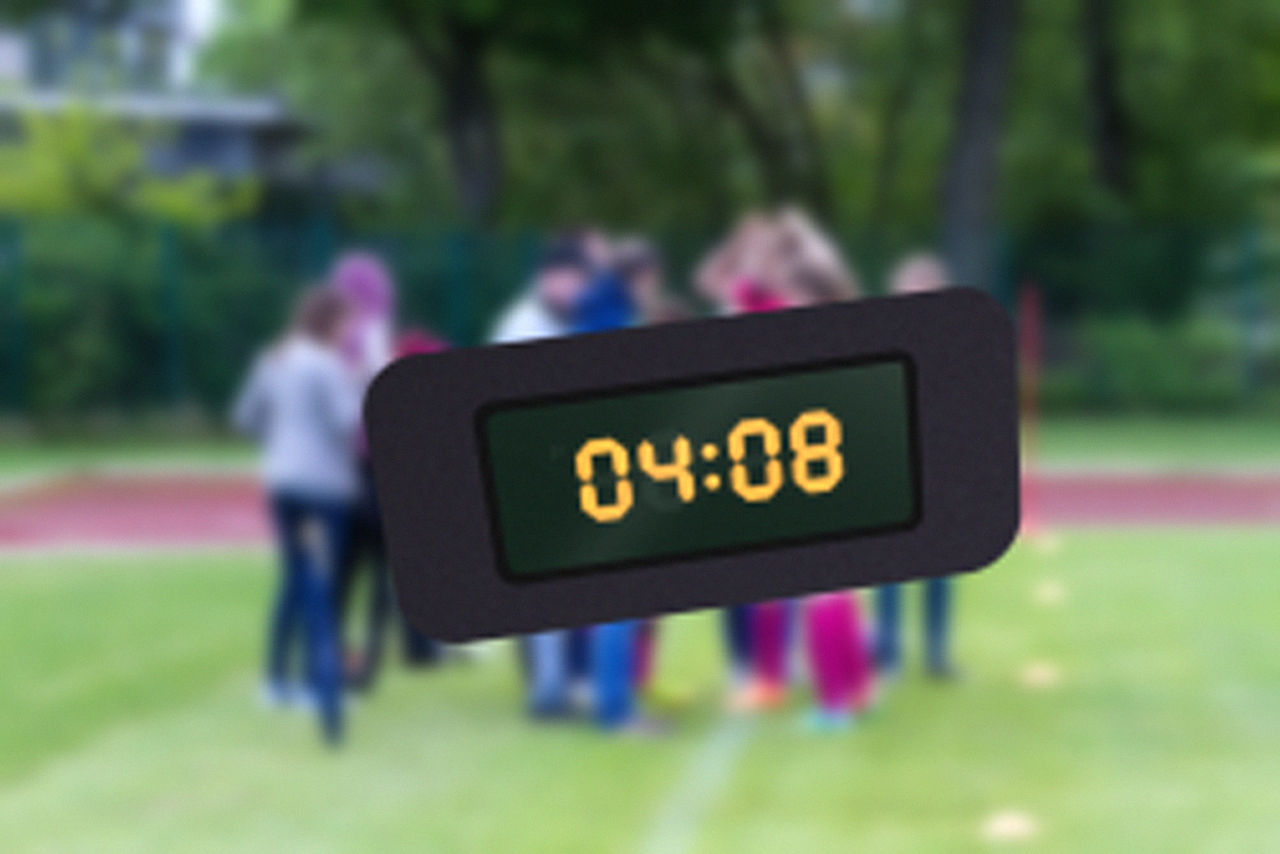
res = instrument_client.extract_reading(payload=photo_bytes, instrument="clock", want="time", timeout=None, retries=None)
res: 4:08
